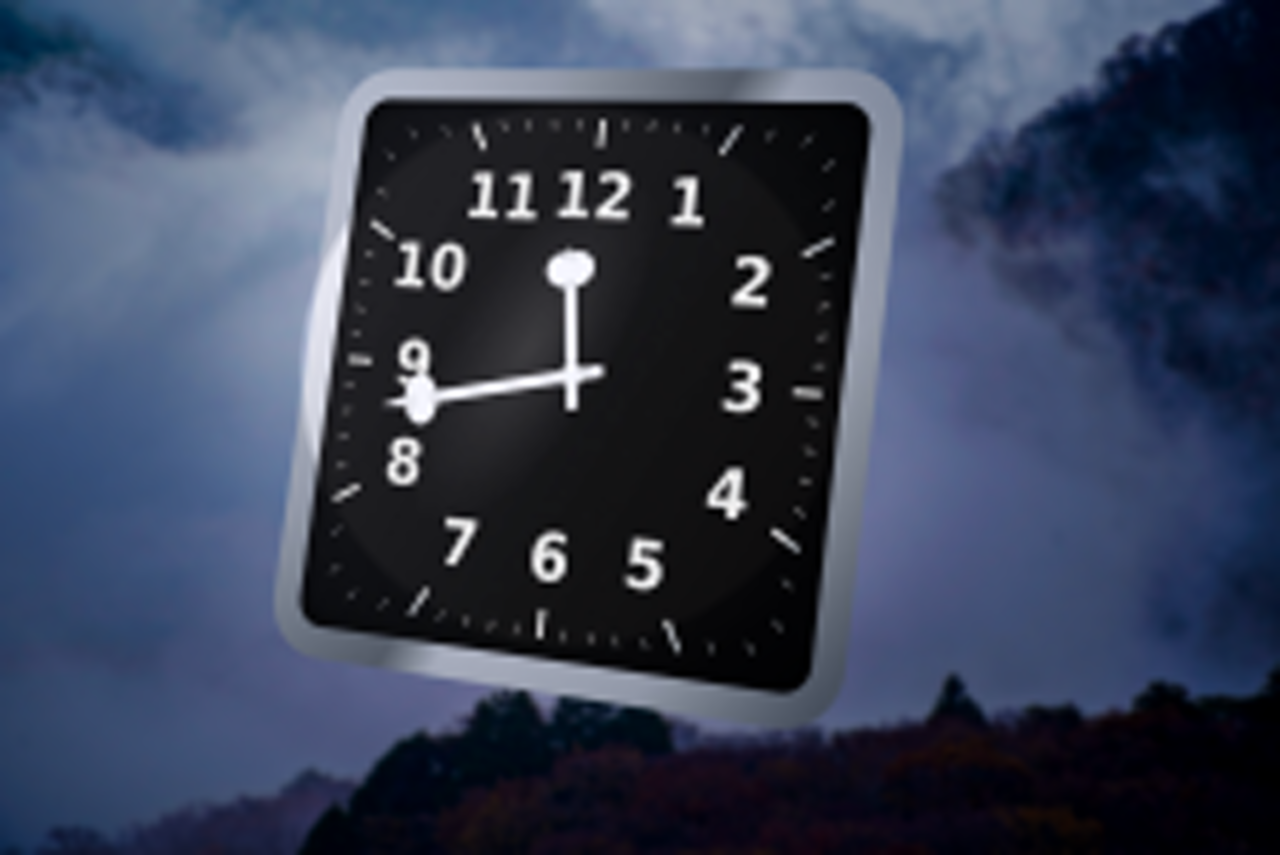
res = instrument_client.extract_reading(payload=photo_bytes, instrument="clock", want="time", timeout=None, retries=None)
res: 11:43
